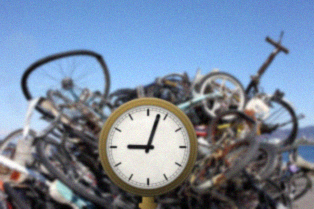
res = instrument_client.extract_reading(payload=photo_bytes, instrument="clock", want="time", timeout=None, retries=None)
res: 9:03
